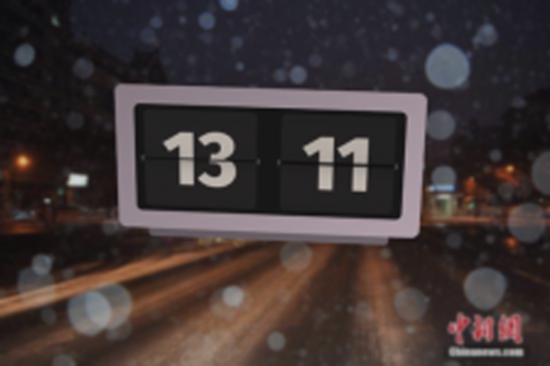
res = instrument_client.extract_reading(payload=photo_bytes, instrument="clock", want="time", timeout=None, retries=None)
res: 13:11
